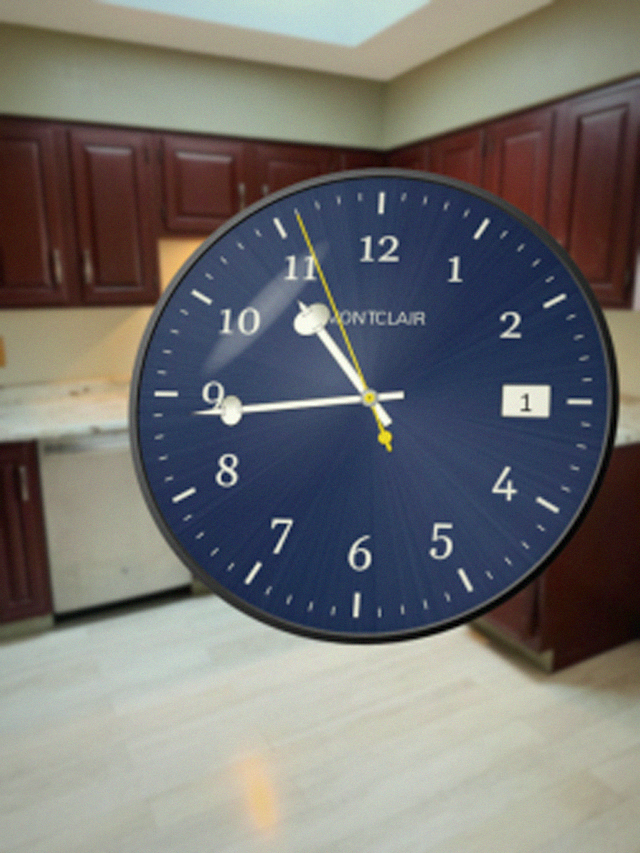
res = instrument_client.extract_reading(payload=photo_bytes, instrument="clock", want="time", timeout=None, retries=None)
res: 10:43:56
